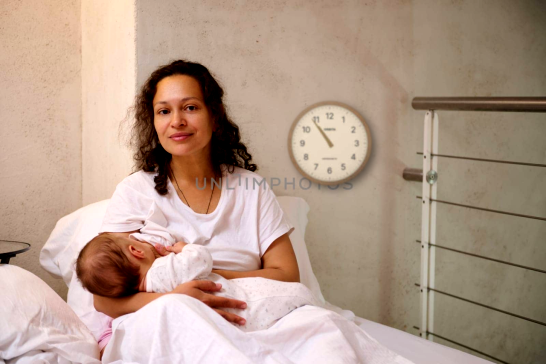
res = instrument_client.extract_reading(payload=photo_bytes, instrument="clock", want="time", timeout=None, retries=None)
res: 10:54
